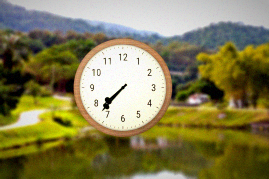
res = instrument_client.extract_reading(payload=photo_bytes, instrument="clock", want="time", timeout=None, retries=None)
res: 7:37
